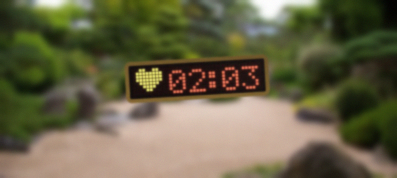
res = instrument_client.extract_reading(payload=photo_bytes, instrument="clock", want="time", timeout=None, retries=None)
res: 2:03
